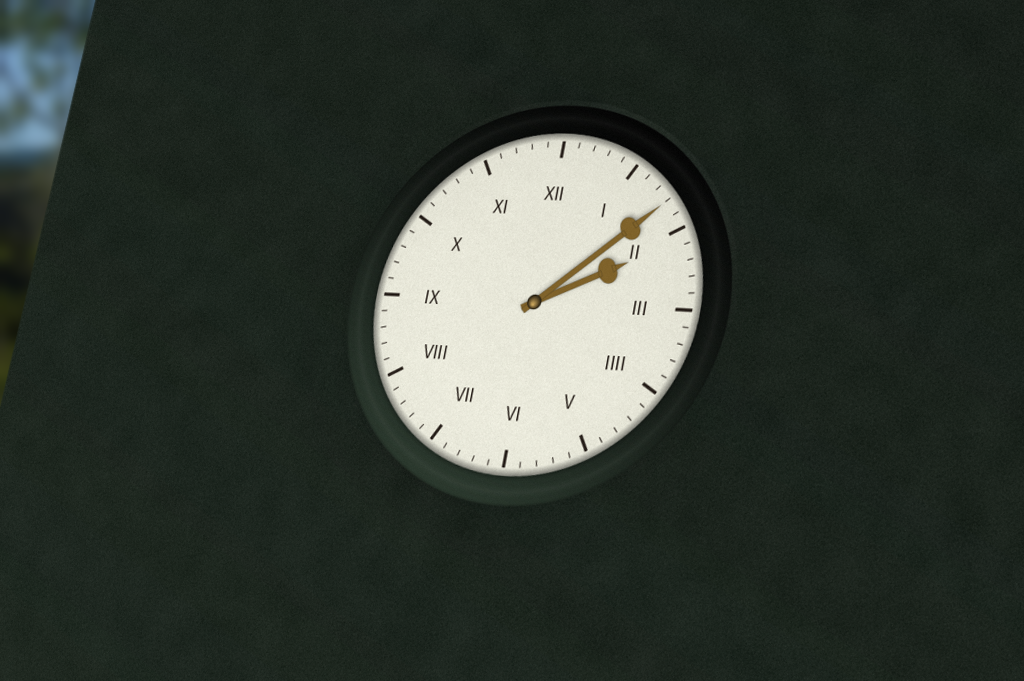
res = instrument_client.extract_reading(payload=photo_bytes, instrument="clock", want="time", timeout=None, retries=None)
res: 2:08
